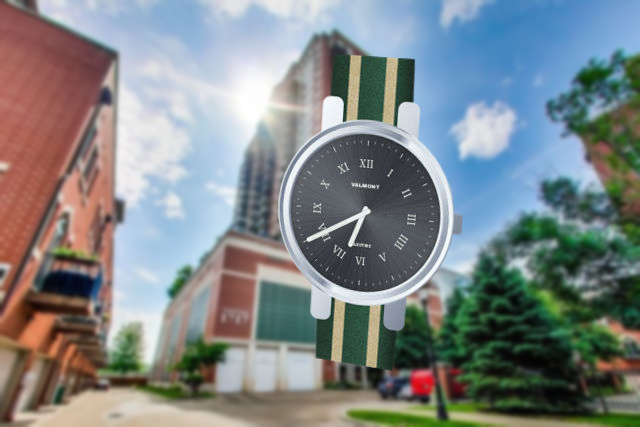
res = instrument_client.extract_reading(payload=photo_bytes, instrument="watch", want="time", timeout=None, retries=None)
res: 6:40
